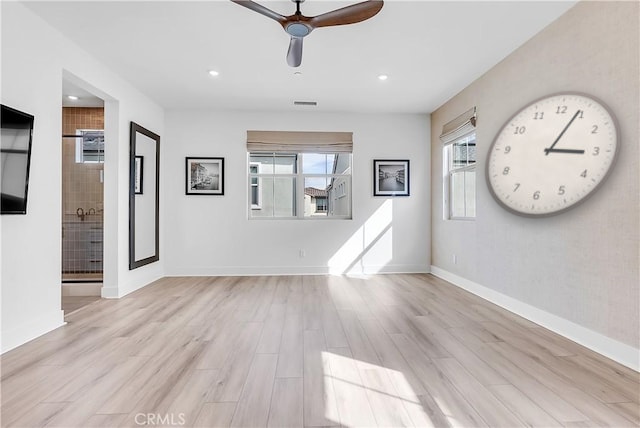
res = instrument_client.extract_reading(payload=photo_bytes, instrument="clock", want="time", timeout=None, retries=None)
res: 3:04
